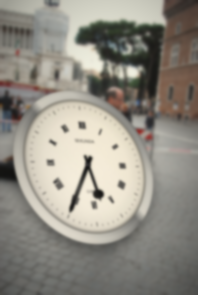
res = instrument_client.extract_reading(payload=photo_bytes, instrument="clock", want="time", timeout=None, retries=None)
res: 5:35
